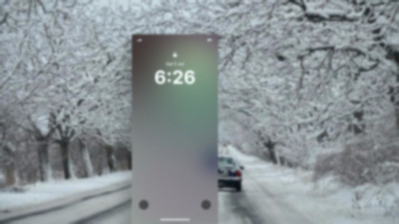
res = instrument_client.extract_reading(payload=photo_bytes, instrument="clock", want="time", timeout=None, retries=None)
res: 6:26
